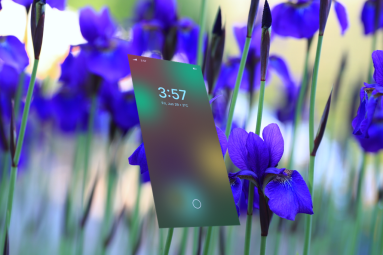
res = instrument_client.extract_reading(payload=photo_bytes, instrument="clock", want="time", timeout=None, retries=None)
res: 3:57
